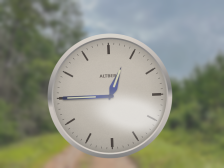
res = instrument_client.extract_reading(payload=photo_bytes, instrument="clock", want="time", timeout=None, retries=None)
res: 12:45
